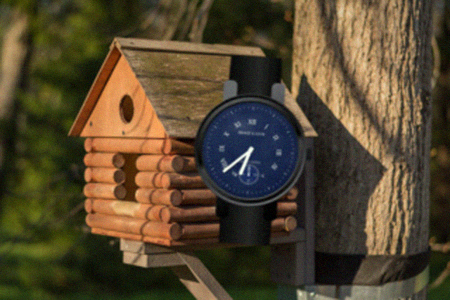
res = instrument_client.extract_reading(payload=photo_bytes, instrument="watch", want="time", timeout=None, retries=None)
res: 6:38
